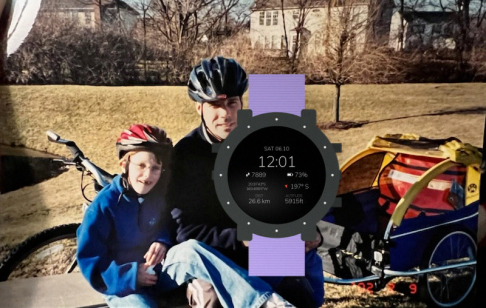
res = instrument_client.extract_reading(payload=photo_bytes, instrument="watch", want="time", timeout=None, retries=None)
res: 12:01
